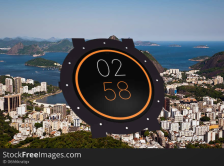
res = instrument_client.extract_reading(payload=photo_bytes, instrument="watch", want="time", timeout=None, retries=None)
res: 2:58
